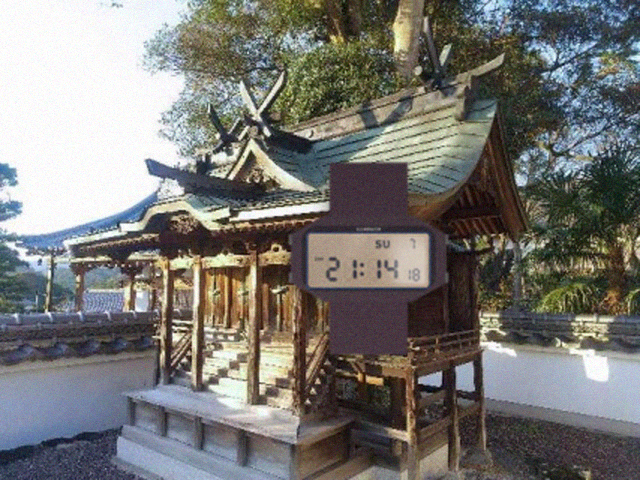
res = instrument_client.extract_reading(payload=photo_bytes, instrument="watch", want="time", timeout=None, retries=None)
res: 21:14:18
